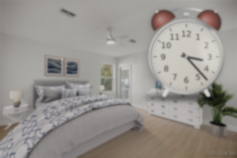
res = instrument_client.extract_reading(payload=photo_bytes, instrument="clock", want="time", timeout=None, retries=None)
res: 3:23
